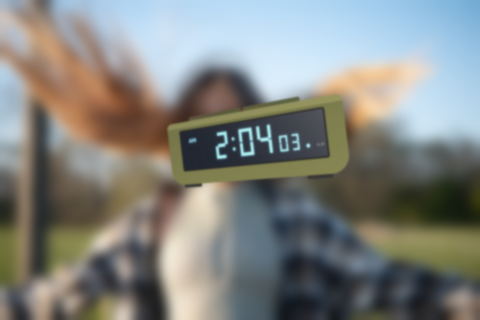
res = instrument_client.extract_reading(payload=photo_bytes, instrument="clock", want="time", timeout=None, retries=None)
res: 2:04:03
